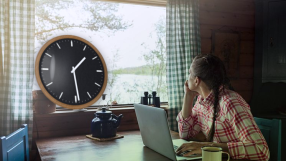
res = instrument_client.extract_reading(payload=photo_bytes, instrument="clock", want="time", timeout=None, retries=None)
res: 1:29
